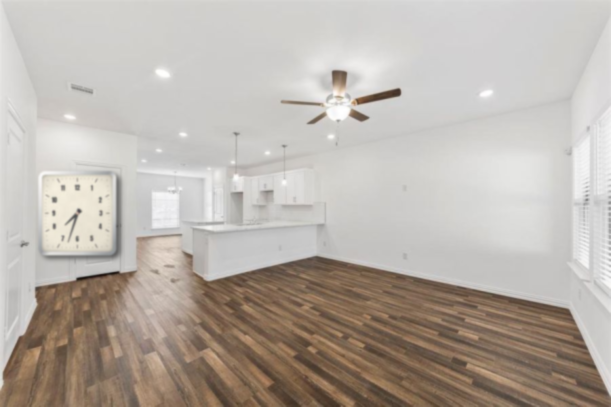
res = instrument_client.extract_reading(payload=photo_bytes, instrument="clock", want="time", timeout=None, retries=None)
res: 7:33
